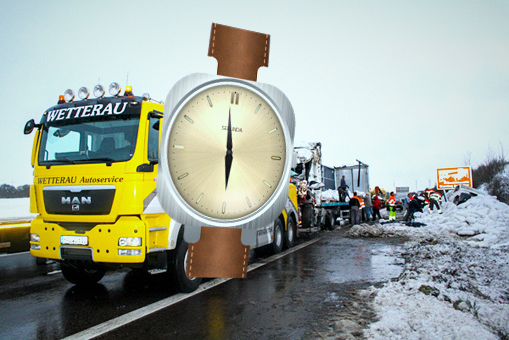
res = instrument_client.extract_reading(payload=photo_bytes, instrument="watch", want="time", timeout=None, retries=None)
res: 5:59
